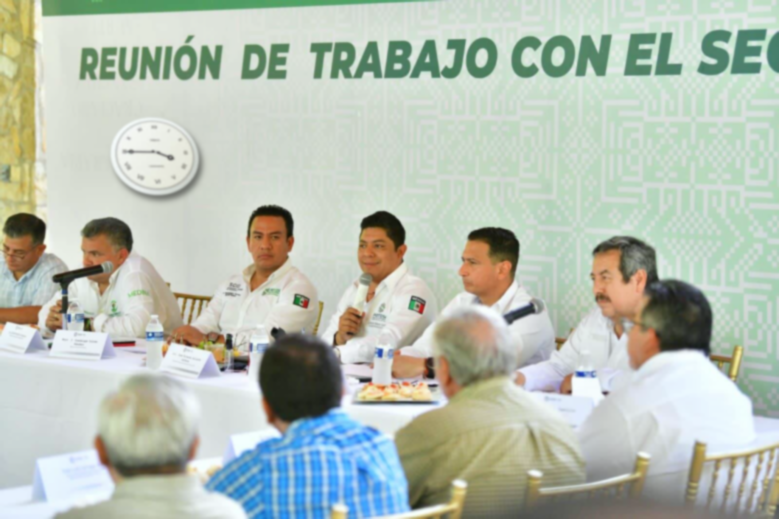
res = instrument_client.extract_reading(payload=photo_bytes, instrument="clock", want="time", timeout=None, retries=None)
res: 3:45
